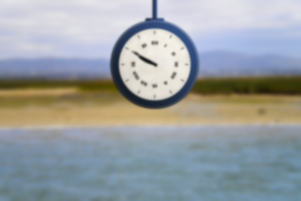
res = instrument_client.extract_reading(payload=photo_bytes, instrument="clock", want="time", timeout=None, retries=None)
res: 9:50
